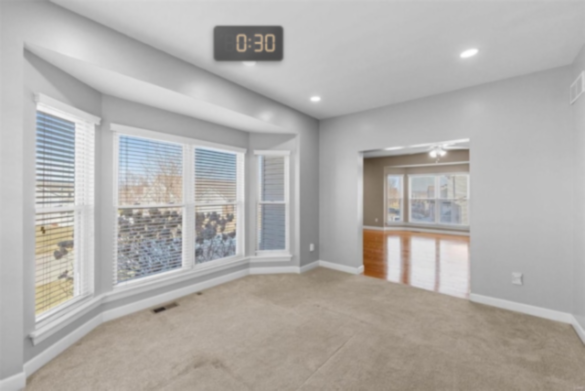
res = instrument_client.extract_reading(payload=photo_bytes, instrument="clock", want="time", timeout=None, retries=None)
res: 0:30
